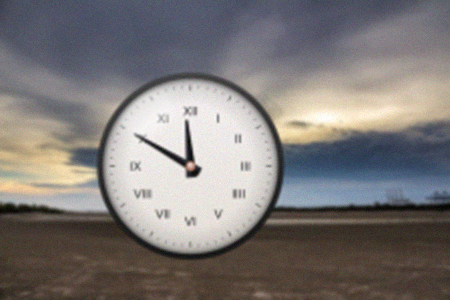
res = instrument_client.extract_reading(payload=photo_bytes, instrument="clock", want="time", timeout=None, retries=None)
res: 11:50
